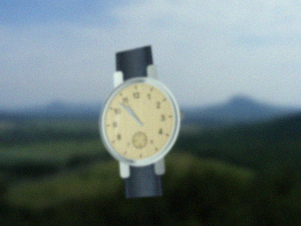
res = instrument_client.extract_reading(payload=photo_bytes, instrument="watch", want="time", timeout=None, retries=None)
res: 10:53
